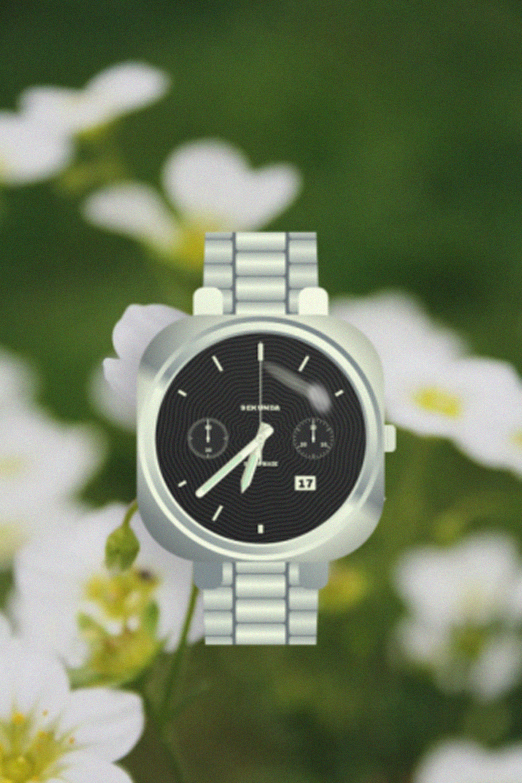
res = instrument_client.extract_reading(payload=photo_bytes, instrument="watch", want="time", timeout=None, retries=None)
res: 6:38
